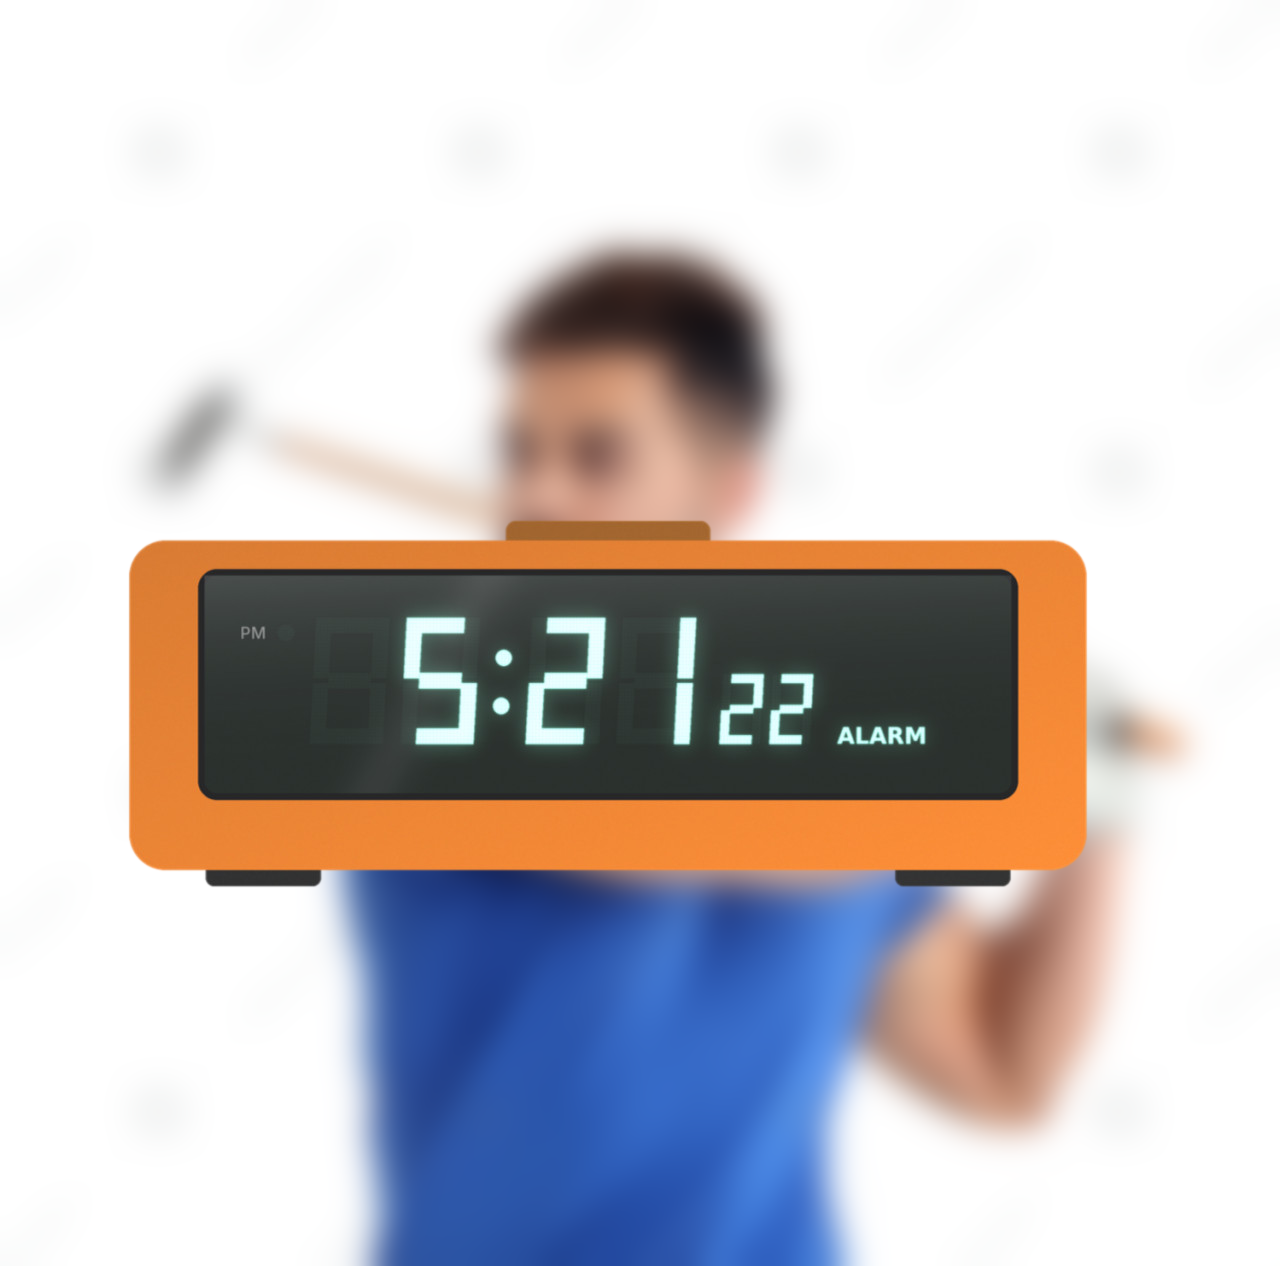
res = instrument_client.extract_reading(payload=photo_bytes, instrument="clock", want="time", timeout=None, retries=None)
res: 5:21:22
